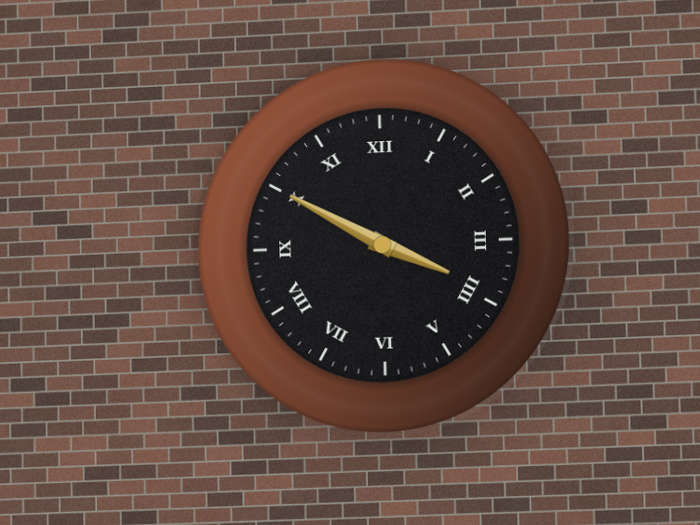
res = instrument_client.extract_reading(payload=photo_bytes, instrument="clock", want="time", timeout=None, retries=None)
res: 3:50
